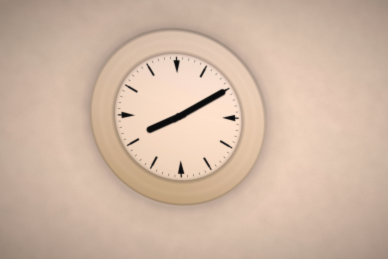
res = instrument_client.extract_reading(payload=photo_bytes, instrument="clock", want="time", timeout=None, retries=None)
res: 8:10
